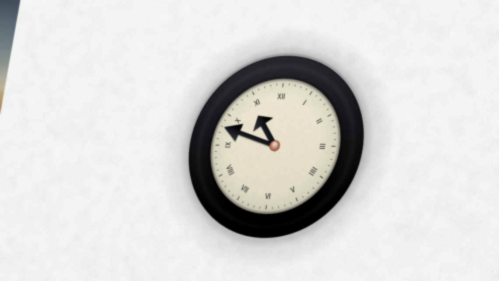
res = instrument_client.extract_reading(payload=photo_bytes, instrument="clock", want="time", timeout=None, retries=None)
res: 10:48
